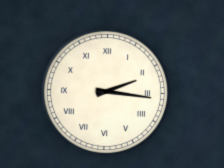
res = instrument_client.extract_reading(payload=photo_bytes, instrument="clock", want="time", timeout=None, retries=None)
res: 2:16
